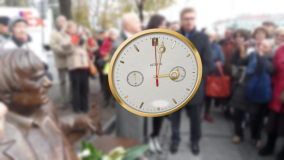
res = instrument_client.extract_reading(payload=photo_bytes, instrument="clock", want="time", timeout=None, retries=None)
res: 3:02
